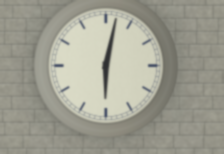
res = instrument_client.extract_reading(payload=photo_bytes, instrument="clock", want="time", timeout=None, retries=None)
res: 6:02
